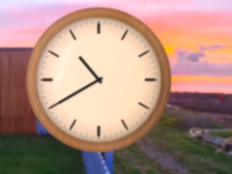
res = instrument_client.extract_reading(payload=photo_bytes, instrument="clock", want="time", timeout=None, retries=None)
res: 10:40
